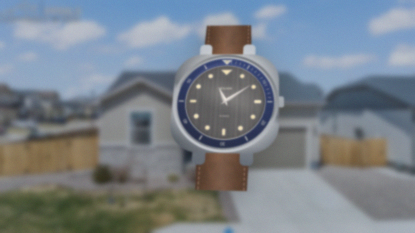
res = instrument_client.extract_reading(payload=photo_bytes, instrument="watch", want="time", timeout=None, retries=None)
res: 11:09
